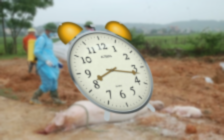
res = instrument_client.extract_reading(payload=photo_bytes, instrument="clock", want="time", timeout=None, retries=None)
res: 8:17
